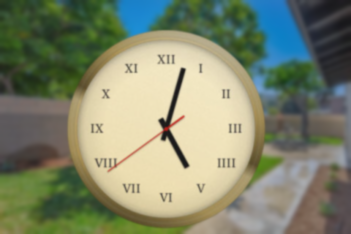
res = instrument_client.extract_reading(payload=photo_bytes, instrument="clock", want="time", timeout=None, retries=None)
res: 5:02:39
